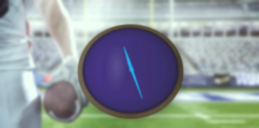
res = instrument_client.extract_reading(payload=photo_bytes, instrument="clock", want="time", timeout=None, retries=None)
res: 11:27
